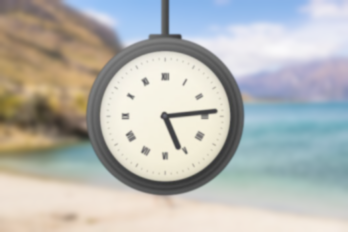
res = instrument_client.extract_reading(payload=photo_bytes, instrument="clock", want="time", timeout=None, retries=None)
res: 5:14
